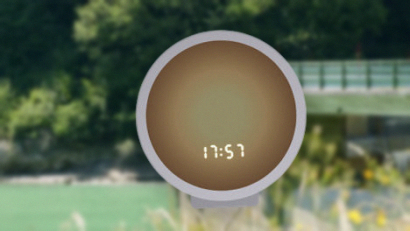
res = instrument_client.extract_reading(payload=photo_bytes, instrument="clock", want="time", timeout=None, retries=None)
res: 17:57
